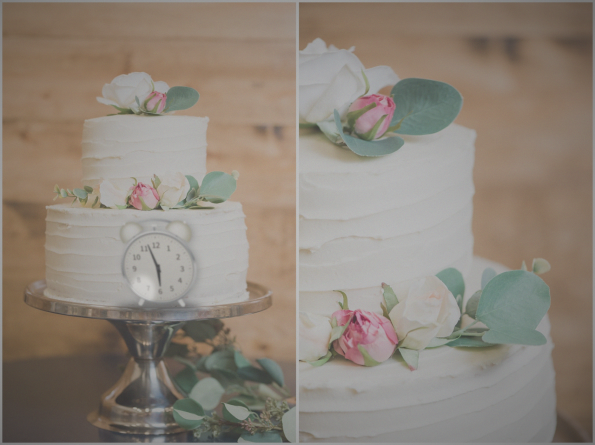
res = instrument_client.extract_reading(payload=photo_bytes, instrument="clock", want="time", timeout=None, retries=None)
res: 5:57
